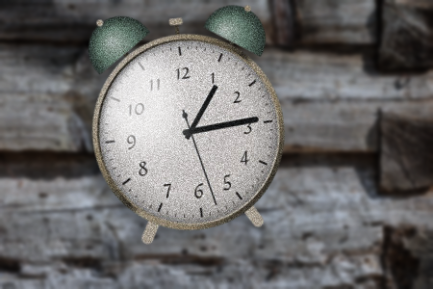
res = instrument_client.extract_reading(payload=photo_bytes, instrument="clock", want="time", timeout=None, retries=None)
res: 1:14:28
